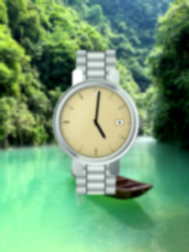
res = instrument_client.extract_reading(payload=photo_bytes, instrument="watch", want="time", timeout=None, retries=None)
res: 5:01
